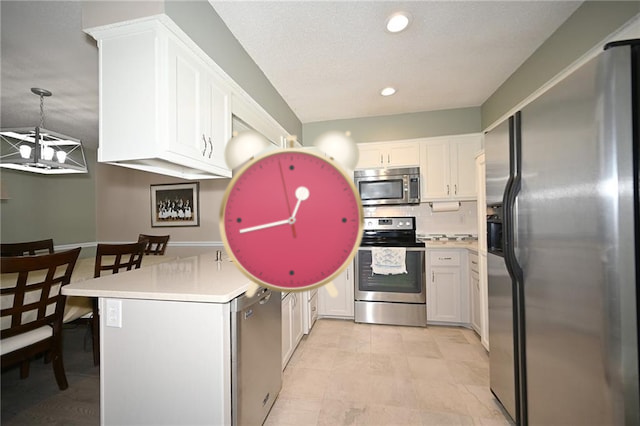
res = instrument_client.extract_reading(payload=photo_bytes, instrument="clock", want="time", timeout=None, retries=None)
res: 12:42:58
